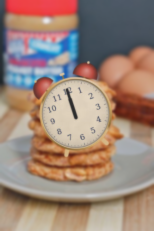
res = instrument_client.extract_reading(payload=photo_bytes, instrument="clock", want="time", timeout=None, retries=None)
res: 12:00
